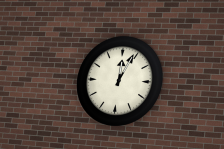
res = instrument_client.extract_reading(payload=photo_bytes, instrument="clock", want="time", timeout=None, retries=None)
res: 12:04
